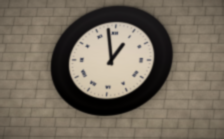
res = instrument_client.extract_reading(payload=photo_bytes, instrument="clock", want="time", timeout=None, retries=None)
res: 12:58
